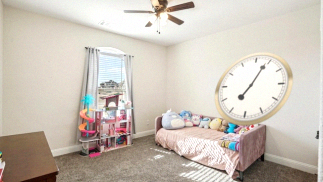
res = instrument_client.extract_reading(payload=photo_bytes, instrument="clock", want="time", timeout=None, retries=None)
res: 7:04
